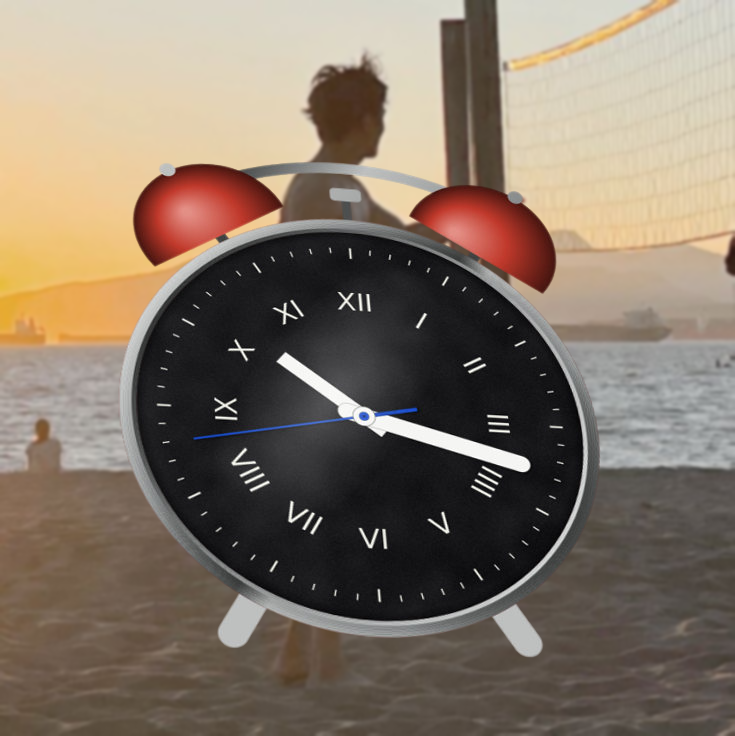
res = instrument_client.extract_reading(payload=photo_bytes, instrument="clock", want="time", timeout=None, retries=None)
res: 10:17:43
